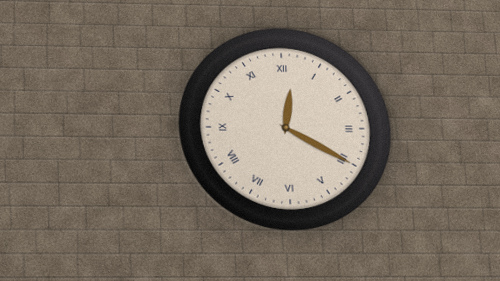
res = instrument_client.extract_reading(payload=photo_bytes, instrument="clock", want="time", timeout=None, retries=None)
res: 12:20
